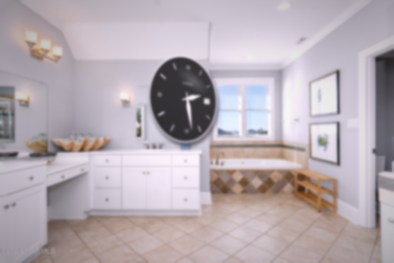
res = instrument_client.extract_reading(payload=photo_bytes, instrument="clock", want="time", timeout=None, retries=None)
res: 2:28
